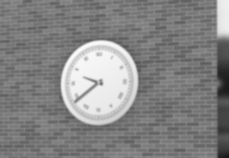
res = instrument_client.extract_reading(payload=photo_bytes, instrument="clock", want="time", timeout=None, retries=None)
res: 9:39
